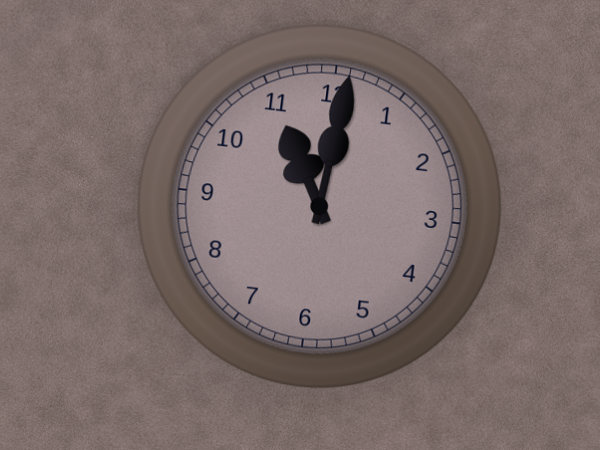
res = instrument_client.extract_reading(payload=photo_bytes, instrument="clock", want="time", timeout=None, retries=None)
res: 11:01
